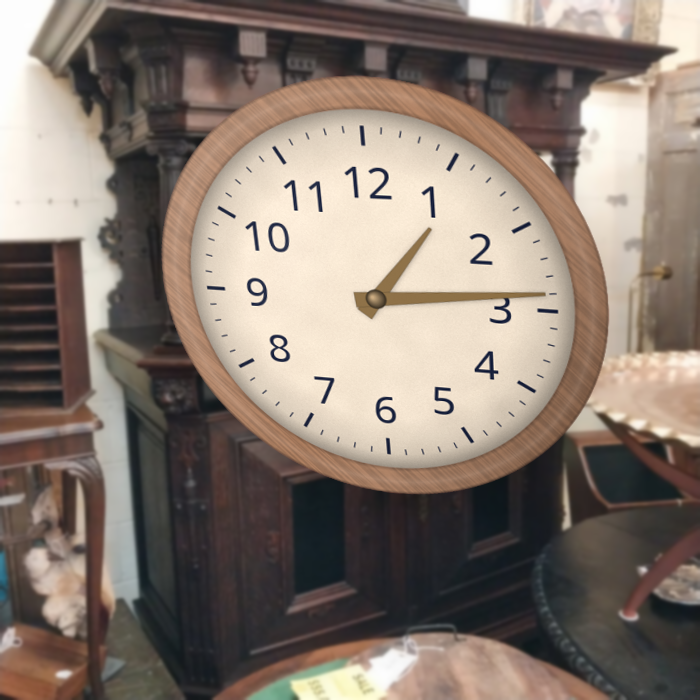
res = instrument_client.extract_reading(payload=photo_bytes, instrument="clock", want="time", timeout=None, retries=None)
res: 1:14
